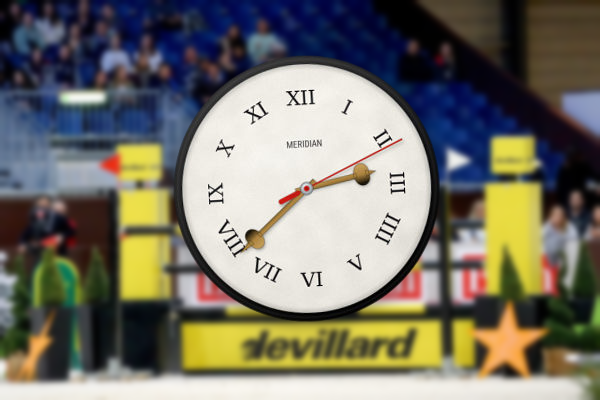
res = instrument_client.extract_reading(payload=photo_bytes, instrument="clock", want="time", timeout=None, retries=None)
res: 2:38:11
